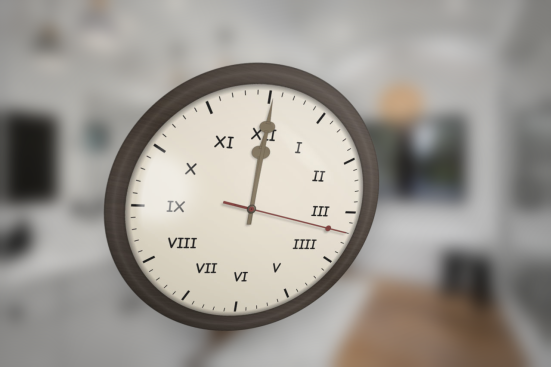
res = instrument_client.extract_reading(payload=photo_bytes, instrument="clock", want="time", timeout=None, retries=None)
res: 12:00:17
